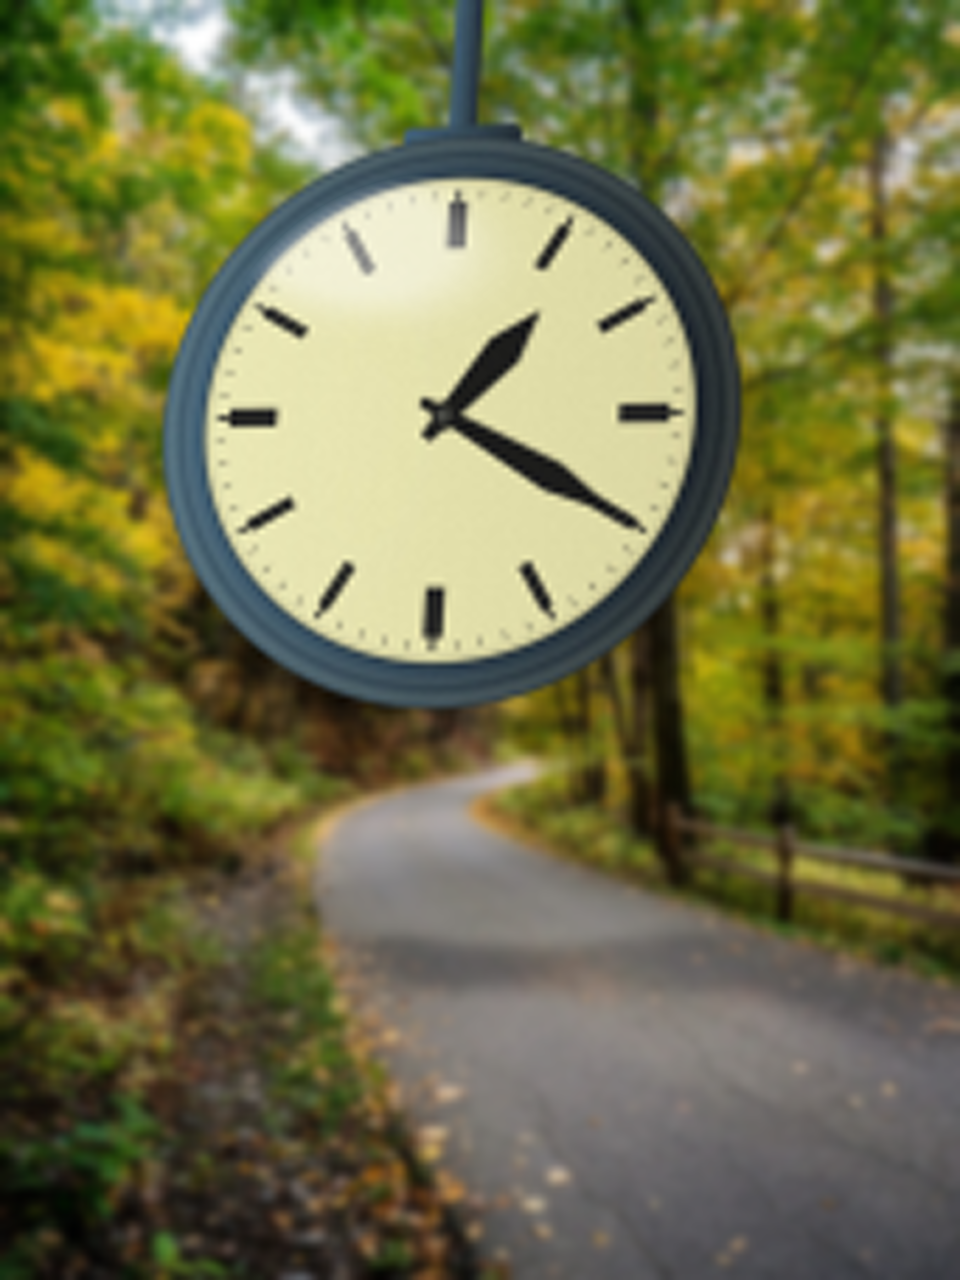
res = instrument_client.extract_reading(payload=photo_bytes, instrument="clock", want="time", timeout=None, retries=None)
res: 1:20
